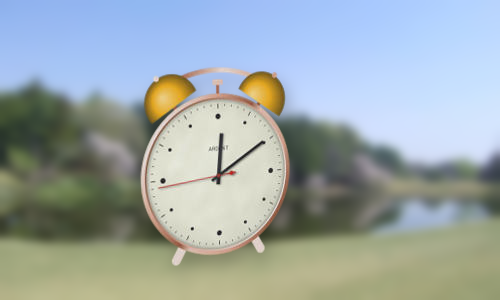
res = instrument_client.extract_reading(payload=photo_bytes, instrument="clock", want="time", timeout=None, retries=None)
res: 12:09:44
